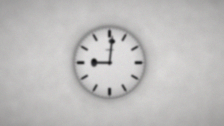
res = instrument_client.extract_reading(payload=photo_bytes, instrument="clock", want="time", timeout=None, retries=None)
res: 9:01
